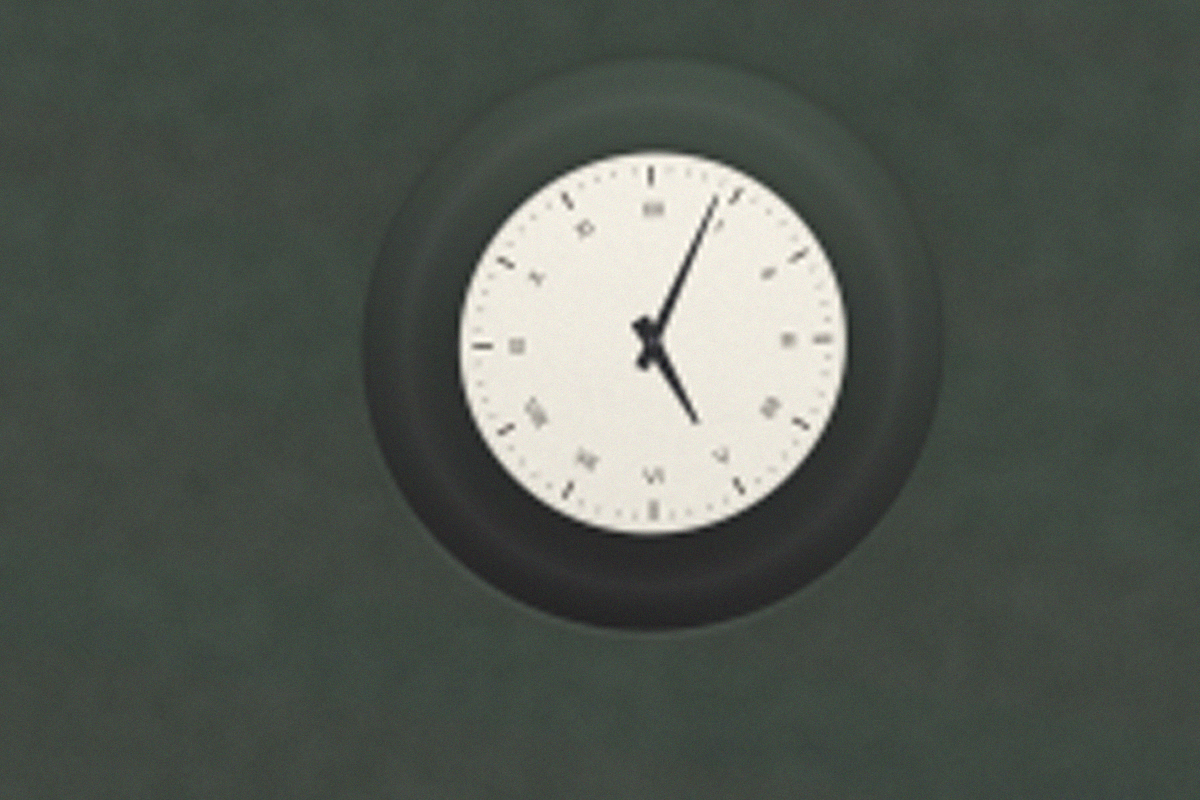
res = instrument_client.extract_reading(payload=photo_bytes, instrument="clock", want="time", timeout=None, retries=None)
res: 5:04
